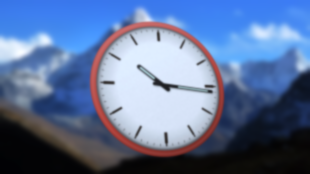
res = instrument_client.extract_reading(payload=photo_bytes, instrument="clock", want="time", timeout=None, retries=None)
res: 10:16
